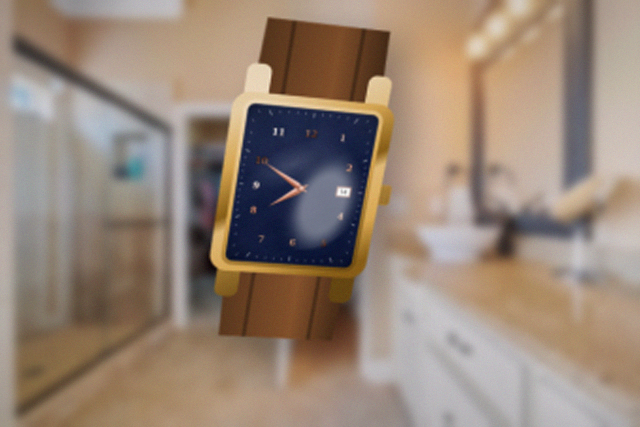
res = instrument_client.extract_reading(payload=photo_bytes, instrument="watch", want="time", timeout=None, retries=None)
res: 7:50
